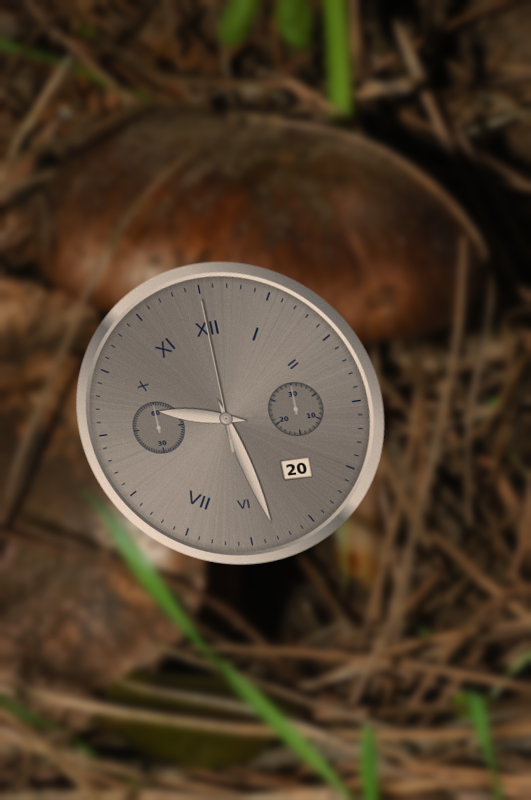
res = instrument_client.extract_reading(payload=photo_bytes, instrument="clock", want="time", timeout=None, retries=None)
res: 9:28
